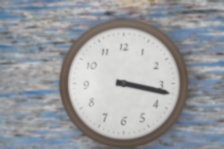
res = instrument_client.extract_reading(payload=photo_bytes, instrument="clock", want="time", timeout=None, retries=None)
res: 3:17
